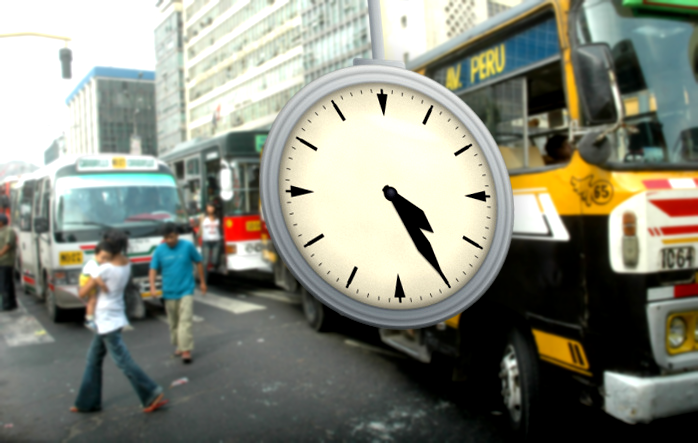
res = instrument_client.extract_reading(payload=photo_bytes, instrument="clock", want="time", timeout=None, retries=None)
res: 4:25
